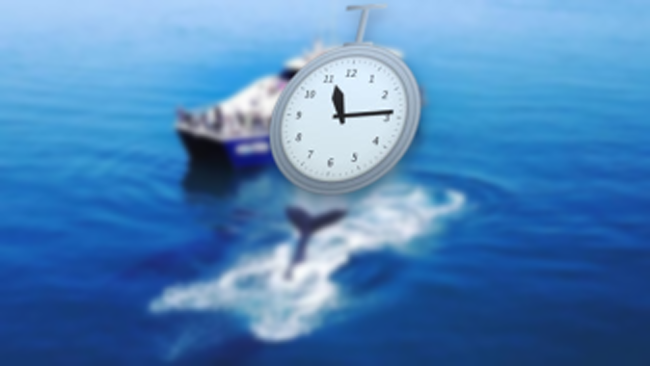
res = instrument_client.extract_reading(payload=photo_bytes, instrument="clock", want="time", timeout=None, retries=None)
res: 11:14
